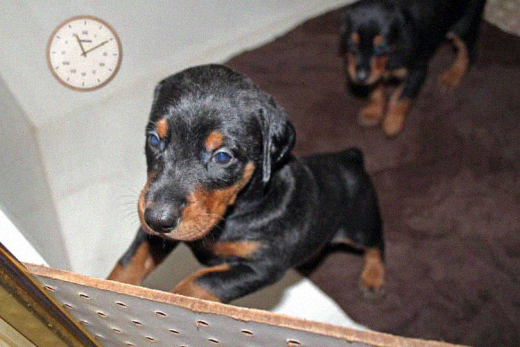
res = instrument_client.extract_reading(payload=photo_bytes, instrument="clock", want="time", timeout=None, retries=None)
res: 11:10
